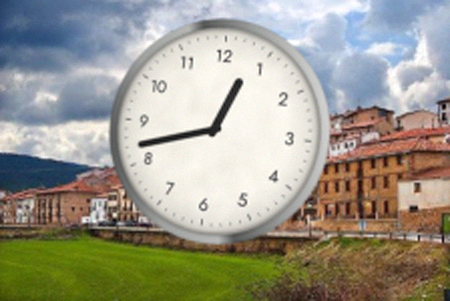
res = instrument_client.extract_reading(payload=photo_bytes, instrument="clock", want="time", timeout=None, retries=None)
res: 12:42
